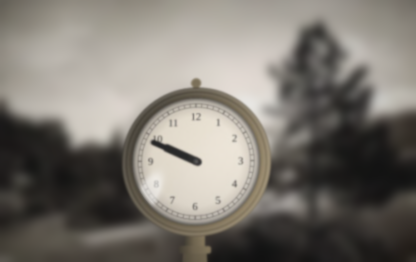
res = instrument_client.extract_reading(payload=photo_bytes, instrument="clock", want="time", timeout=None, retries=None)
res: 9:49
